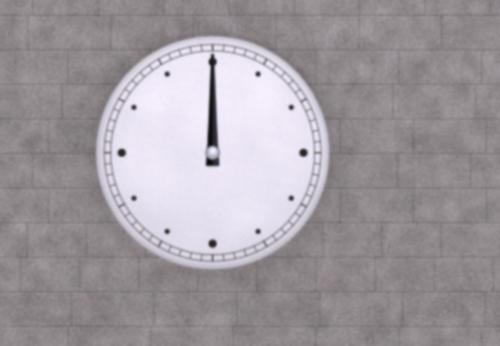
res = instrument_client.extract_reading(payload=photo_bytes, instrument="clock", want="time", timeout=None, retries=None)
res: 12:00
